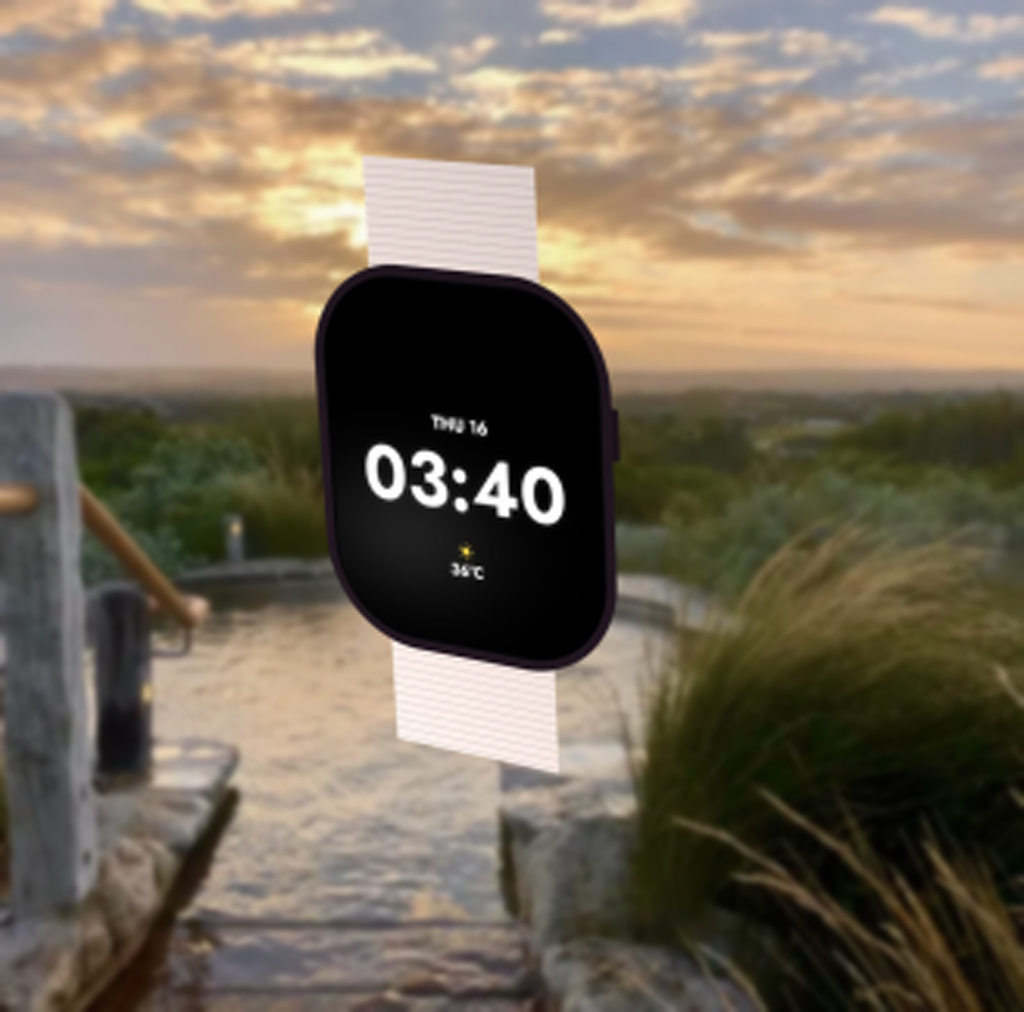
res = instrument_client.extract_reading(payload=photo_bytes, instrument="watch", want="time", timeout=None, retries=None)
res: 3:40
